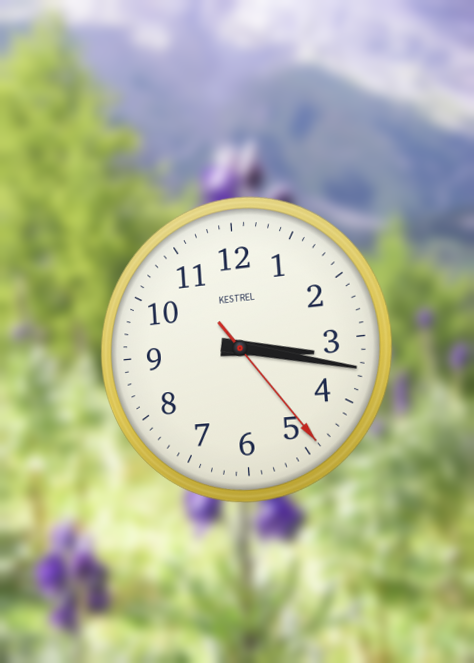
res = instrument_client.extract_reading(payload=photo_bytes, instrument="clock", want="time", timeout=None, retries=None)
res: 3:17:24
